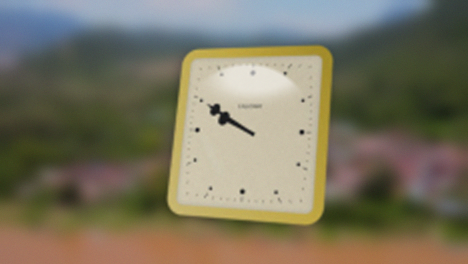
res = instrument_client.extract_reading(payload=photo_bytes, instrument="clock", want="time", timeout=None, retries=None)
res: 9:50
